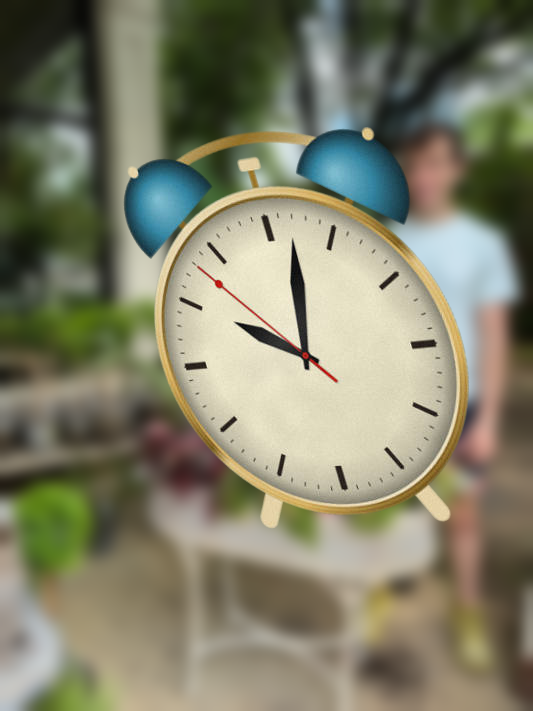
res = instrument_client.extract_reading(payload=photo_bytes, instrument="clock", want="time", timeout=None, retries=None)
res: 10:01:53
